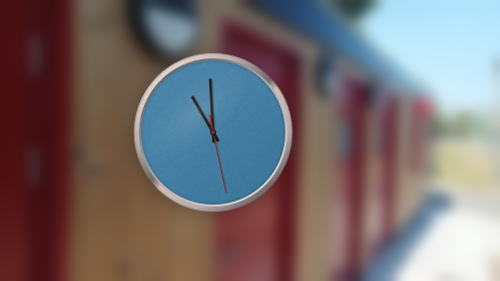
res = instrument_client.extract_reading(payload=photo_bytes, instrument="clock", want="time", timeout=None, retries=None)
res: 10:59:28
